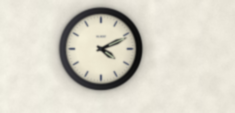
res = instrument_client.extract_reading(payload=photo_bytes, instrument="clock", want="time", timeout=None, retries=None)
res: 4:11
